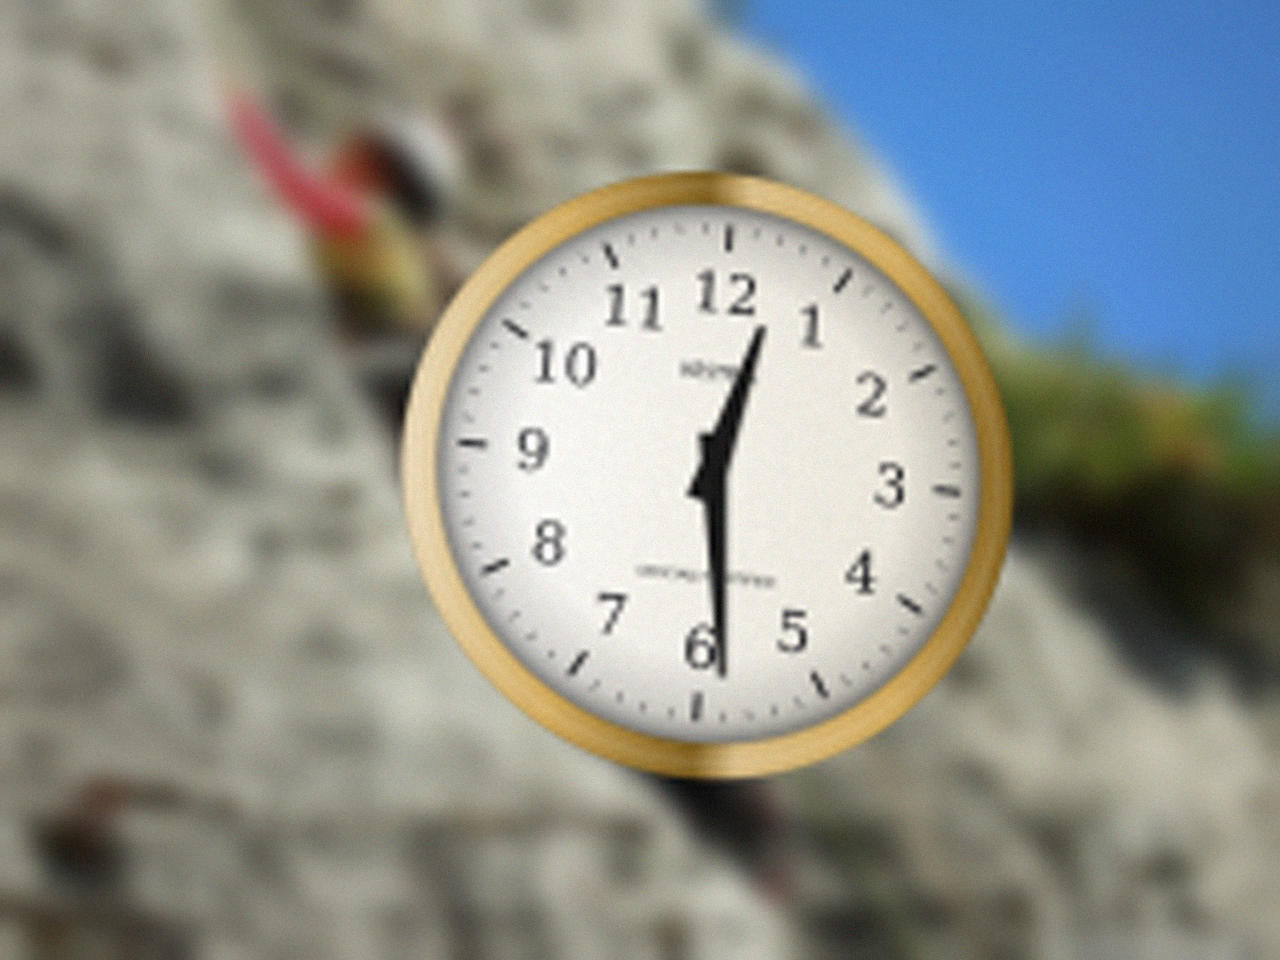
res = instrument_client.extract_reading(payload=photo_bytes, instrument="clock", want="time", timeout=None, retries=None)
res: 12:29
